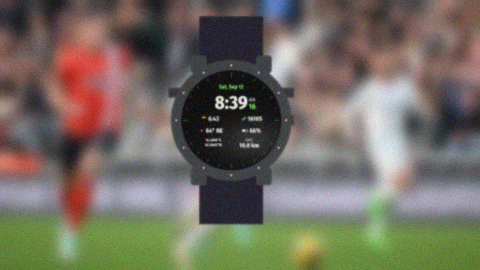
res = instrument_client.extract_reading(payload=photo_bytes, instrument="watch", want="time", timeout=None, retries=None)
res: 8:39
